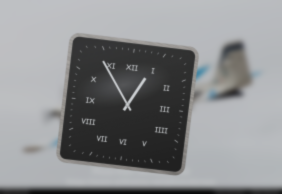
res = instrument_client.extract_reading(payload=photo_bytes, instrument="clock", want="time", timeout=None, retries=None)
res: 12:54
